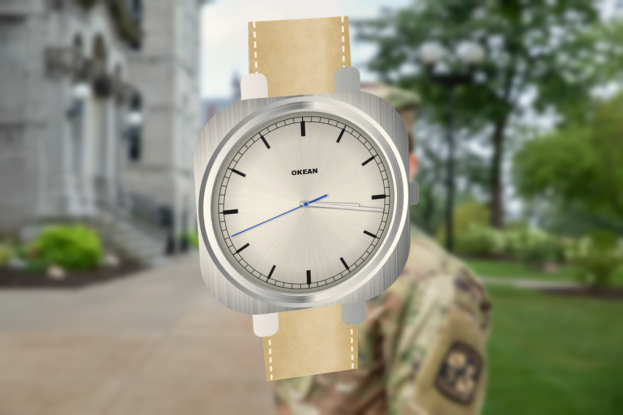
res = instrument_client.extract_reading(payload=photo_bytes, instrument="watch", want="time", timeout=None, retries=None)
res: 3:16:42
